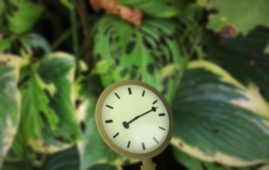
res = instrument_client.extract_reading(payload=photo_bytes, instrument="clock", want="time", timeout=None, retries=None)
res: 8:12
